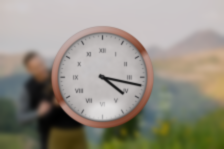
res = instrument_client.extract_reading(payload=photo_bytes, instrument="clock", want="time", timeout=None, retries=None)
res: 4:17
